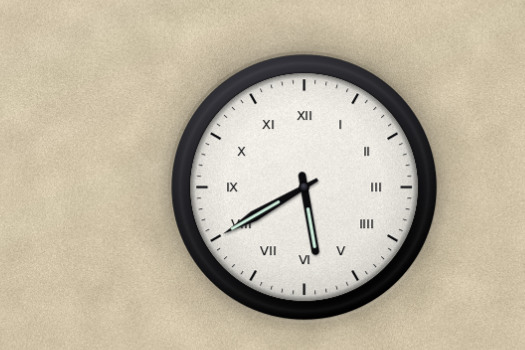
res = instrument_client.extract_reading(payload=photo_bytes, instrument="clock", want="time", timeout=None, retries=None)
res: 5:40
